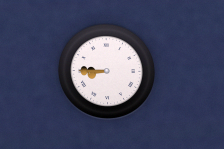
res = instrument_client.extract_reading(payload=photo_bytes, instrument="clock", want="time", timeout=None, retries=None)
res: 8:45
